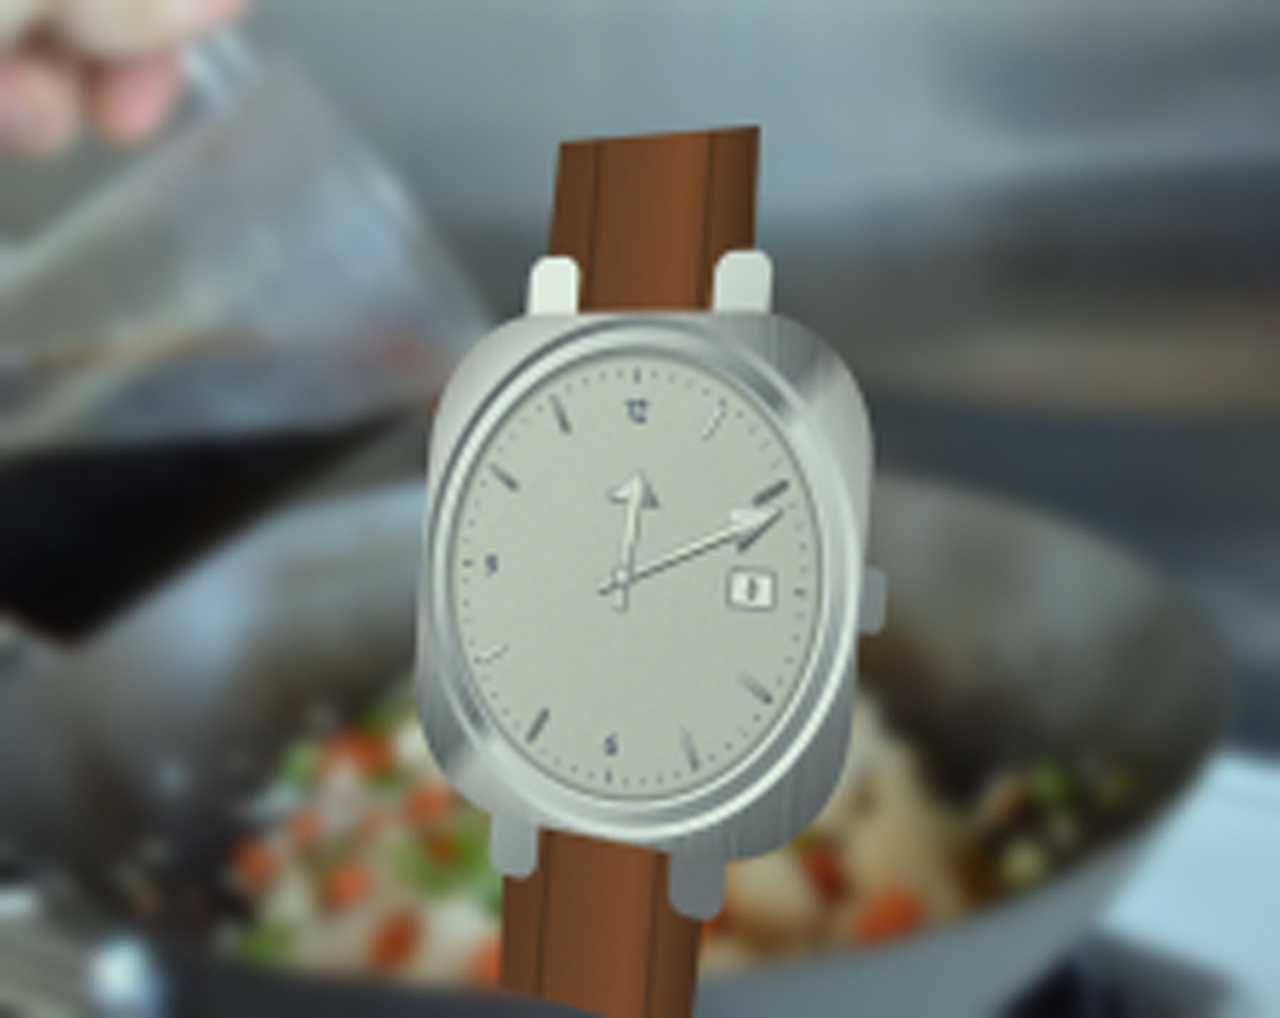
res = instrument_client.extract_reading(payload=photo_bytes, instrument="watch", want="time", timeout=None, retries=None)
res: 12:11
